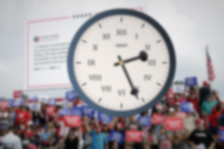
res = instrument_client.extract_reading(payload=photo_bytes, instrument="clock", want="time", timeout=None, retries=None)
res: 2:26
